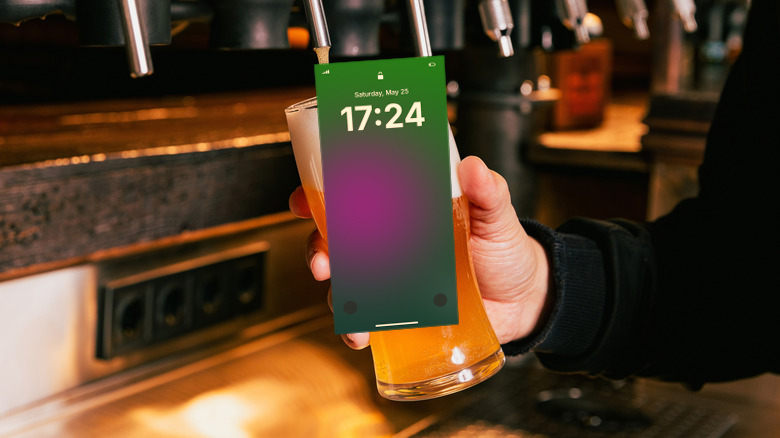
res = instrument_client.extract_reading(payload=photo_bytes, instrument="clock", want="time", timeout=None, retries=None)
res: 17:24
